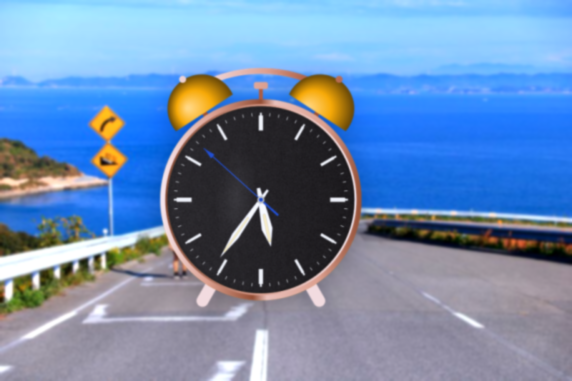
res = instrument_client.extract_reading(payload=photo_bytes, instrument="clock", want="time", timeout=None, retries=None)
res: 5:35:52
